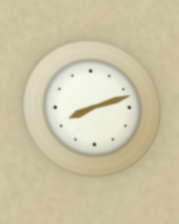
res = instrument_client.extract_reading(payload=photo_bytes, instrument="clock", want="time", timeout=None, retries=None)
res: 8:12
